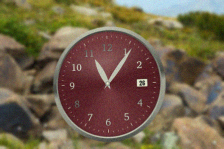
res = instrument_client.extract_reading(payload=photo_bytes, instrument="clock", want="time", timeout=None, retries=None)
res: 11:06
